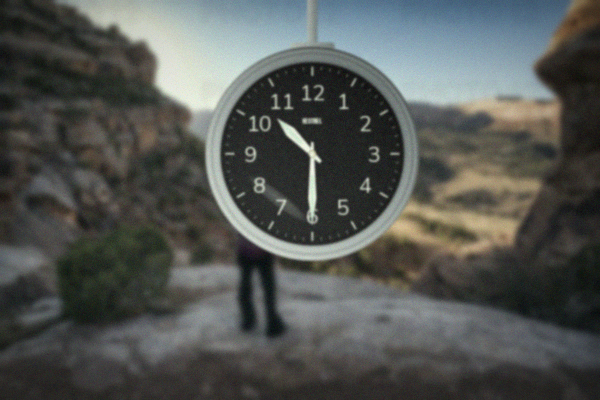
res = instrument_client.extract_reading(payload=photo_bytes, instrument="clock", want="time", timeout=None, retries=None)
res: 10:30
